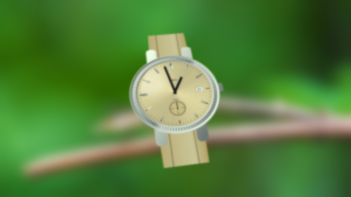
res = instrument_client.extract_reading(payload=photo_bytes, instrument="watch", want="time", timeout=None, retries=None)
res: 12:58
